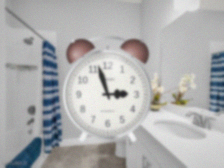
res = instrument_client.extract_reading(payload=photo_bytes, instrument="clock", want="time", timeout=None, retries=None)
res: 2:57
